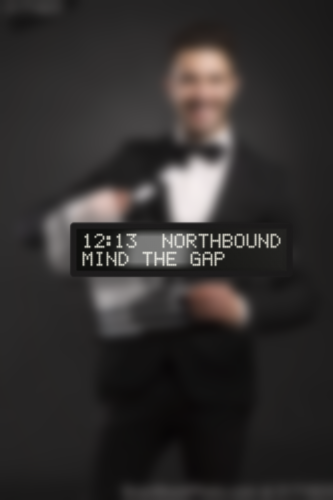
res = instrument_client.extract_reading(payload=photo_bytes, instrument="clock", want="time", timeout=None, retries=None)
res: 12:13
